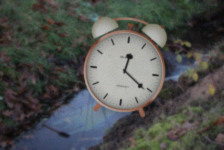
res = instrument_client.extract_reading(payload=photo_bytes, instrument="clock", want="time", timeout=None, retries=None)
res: 12:21
